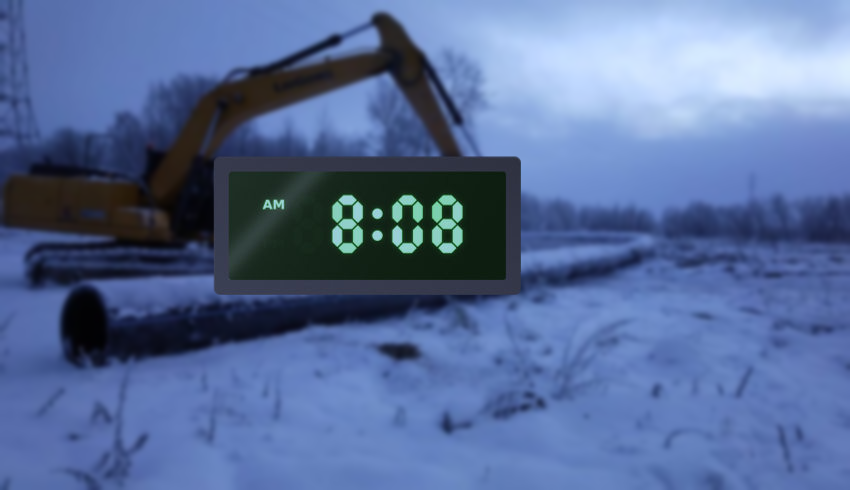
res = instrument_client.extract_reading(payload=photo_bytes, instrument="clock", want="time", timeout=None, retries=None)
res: 8:08
